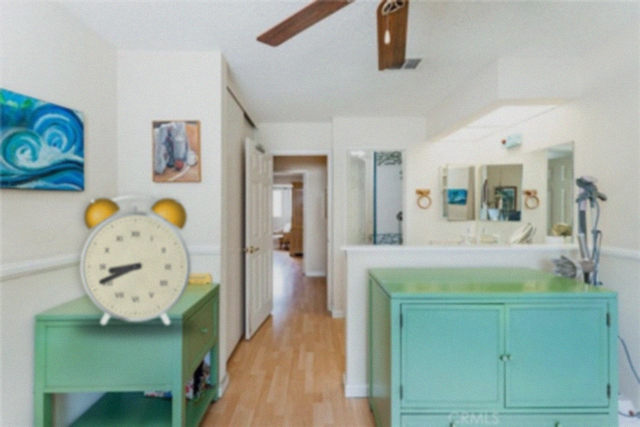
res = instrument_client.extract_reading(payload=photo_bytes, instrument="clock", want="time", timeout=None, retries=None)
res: 8:41
